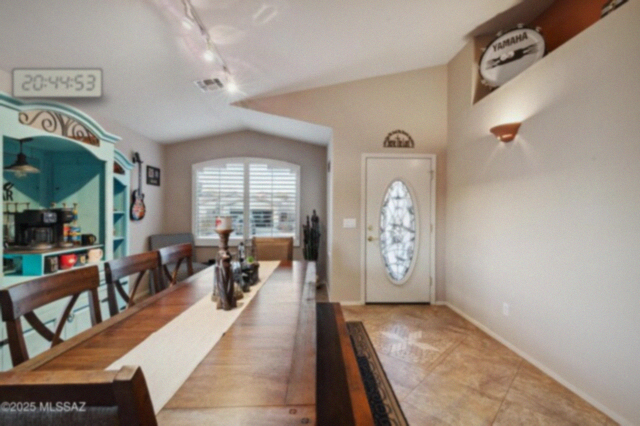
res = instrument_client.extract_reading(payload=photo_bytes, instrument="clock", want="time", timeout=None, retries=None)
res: 20:44:53
